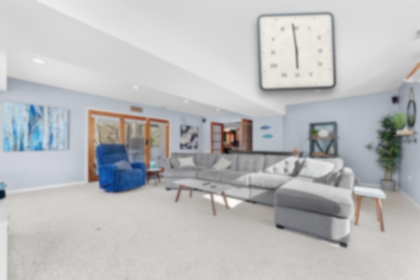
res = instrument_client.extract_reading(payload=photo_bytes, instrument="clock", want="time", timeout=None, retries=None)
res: 5:59
